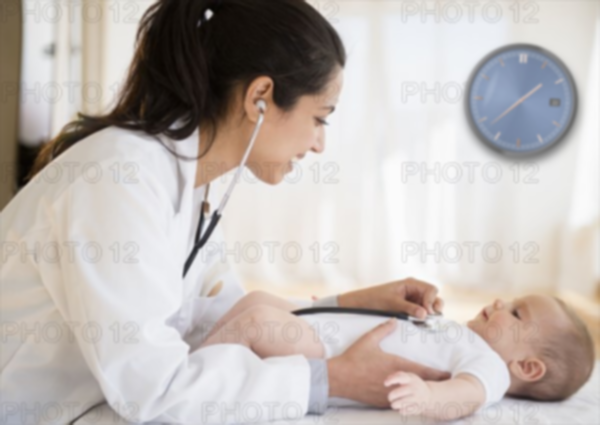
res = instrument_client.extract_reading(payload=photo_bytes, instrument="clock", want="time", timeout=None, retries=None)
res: 1:38
